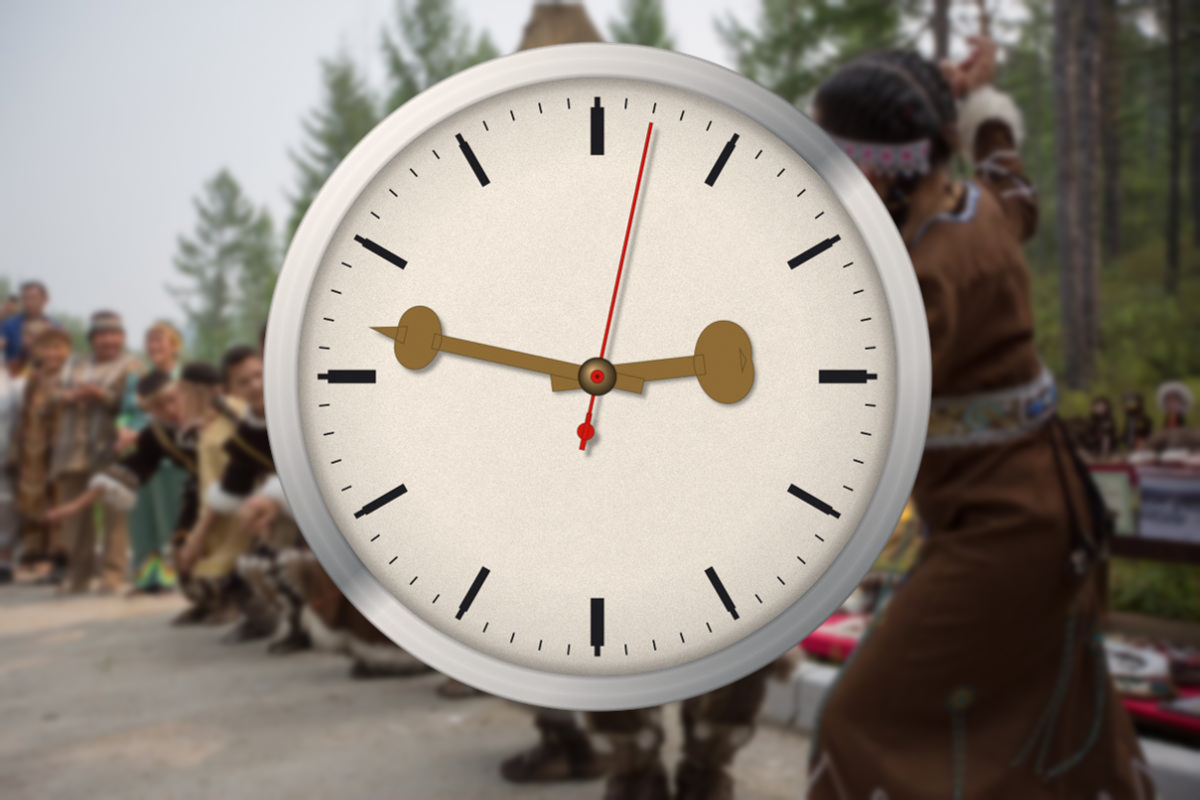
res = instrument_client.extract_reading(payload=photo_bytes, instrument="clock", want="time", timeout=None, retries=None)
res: 2:47:02
